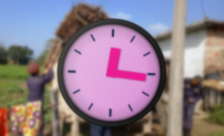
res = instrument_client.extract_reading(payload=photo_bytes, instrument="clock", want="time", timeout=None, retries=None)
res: 12:16
